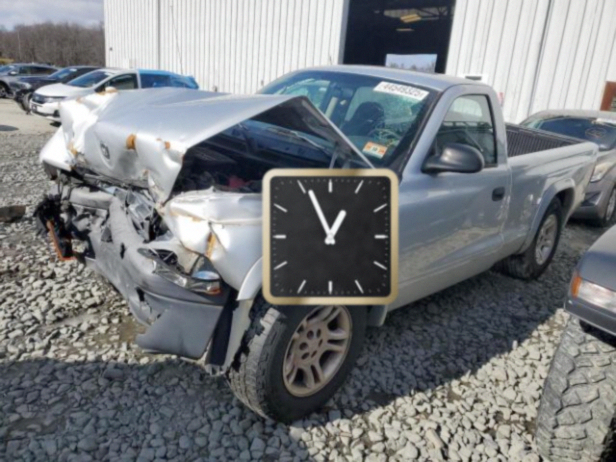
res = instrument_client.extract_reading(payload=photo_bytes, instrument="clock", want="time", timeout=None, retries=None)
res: 12:56
